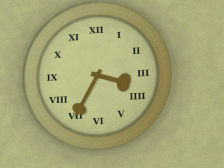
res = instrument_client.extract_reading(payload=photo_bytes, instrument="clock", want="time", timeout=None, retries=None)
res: 3:35
